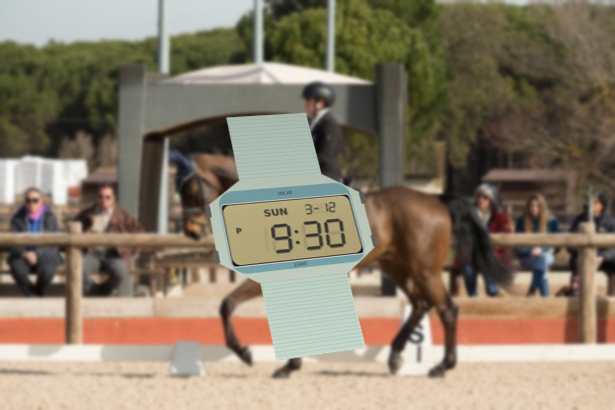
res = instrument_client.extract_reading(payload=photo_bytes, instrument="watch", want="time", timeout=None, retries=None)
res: 9:30
